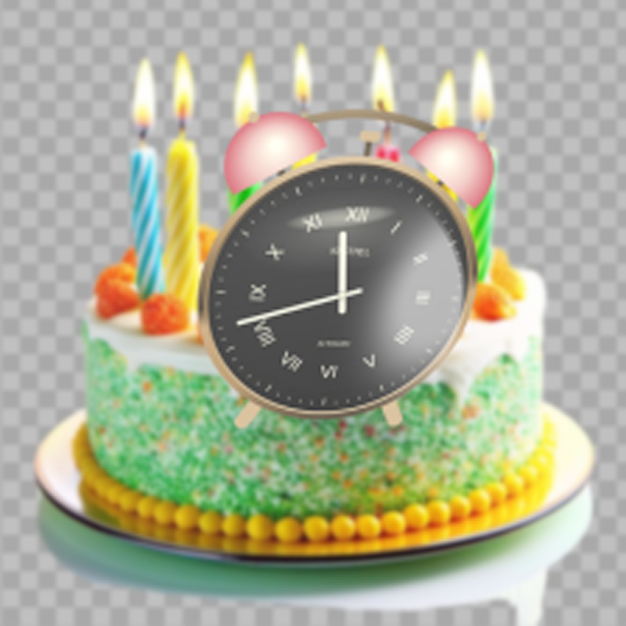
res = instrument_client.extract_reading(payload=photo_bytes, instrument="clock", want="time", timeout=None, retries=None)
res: 11:42
